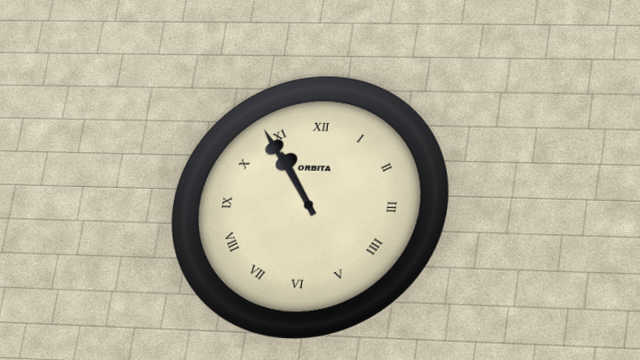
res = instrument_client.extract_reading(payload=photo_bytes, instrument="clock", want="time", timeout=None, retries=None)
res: 10:54
